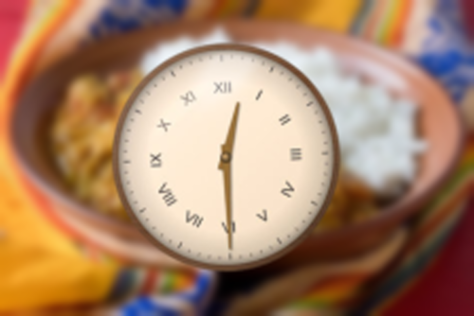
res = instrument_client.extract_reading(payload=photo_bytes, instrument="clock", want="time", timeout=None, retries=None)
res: 12:30
